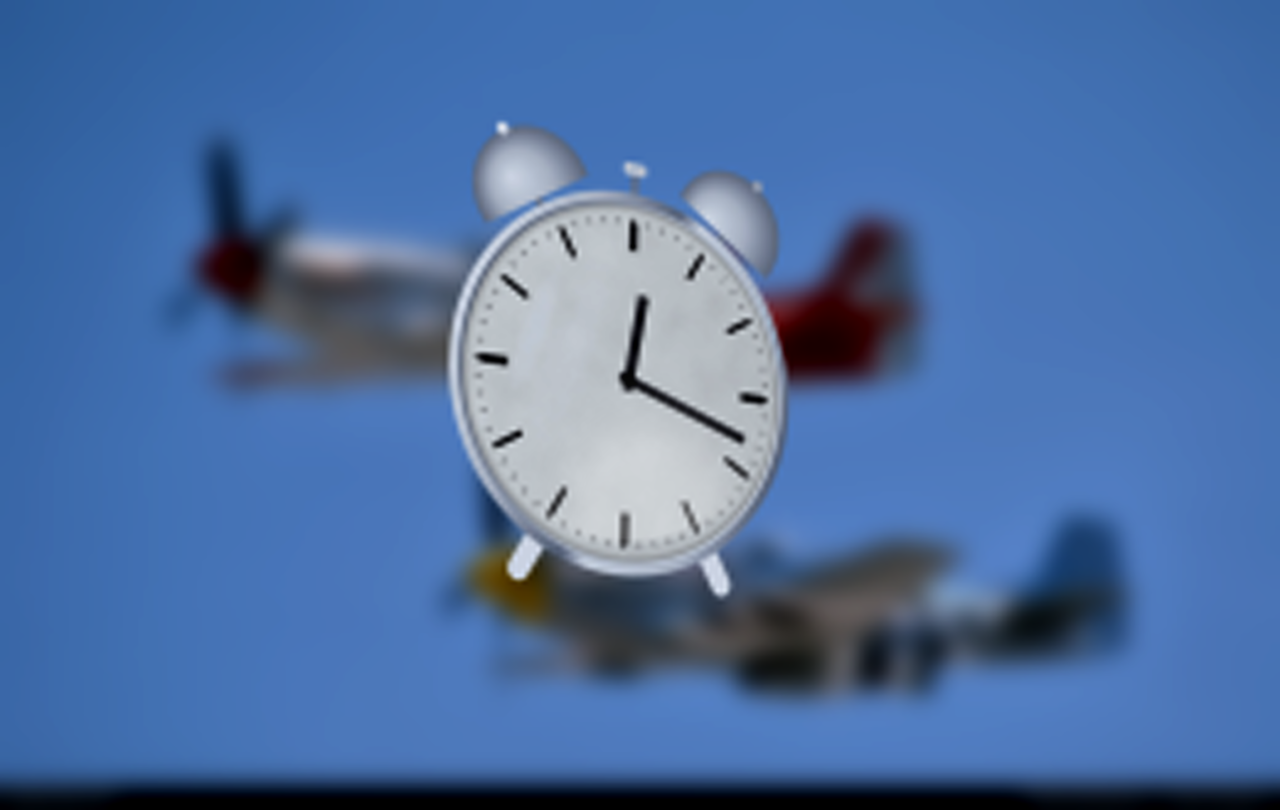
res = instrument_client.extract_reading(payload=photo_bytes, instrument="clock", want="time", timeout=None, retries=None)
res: 12:18
